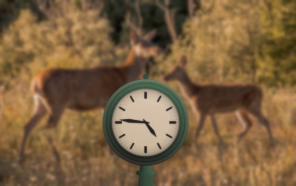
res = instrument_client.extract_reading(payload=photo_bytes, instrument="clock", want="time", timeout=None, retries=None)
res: 4:46
